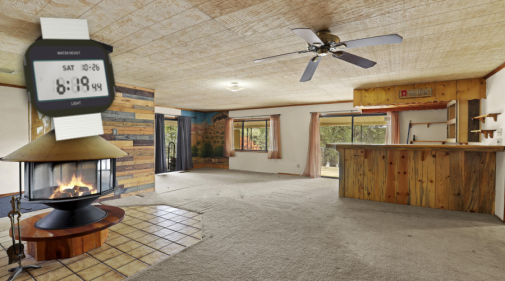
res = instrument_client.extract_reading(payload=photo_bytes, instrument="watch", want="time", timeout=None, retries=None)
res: 6:19:44
